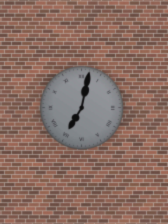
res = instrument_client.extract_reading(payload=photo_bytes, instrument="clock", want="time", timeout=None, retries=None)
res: 7:02
